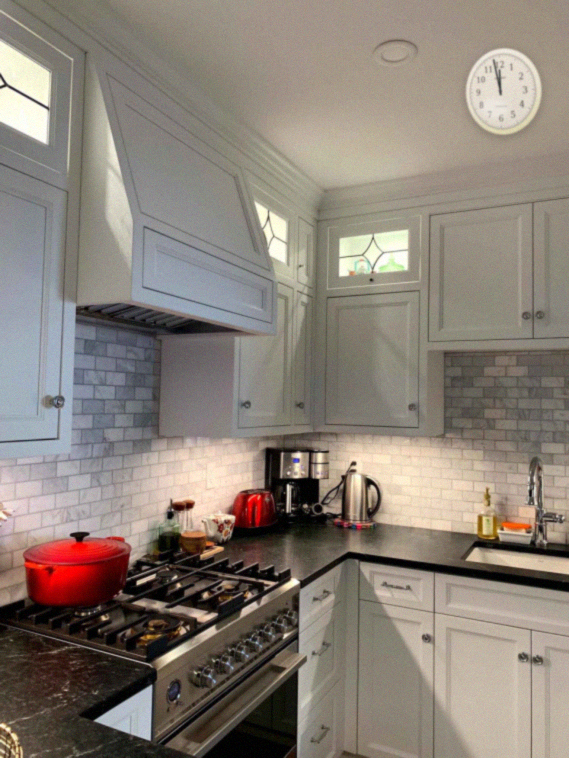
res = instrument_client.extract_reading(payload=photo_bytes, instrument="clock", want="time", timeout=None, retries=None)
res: 11:58
